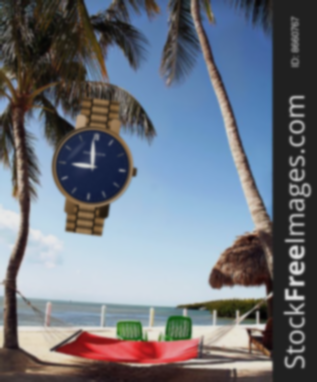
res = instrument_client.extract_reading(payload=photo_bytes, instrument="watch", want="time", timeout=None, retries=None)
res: 8:59
